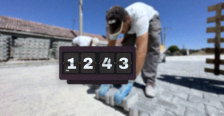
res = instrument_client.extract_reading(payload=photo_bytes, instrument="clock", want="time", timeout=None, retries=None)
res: 12:43
